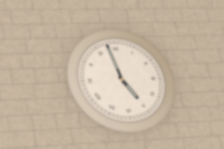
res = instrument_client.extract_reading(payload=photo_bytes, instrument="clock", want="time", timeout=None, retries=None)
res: 4:58
